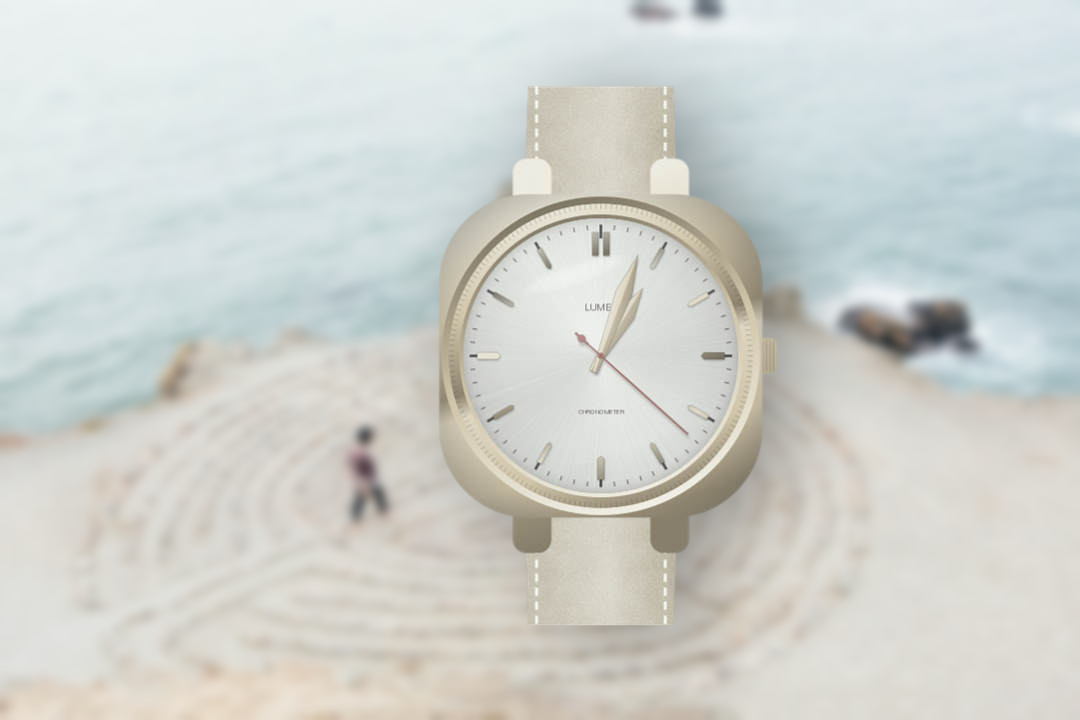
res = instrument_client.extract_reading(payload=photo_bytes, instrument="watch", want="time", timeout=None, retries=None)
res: 1:03:22
